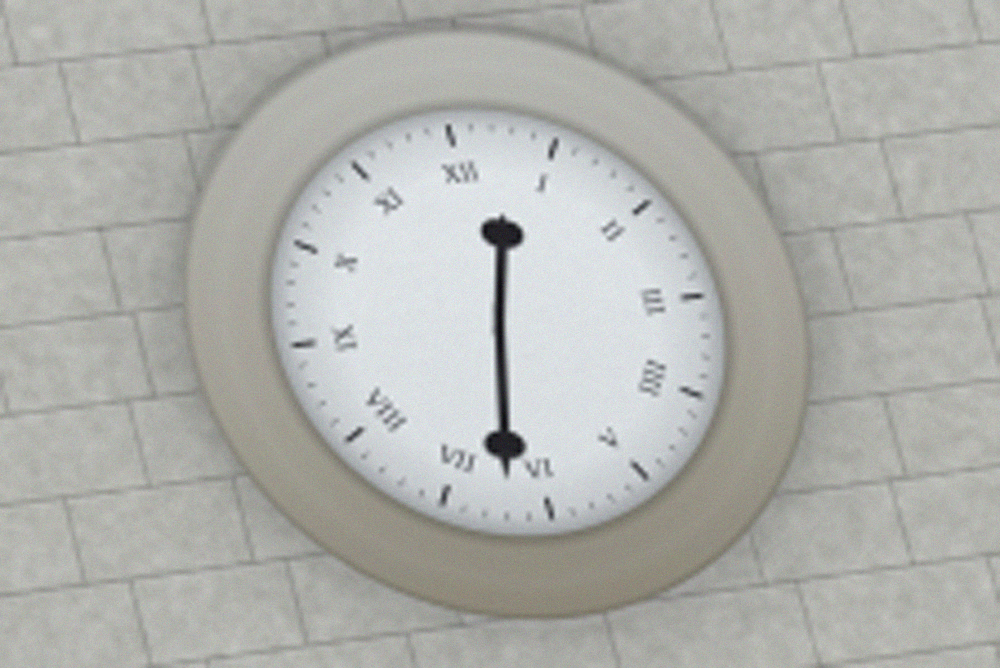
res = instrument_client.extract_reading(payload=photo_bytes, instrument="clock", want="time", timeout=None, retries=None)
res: 12:32
